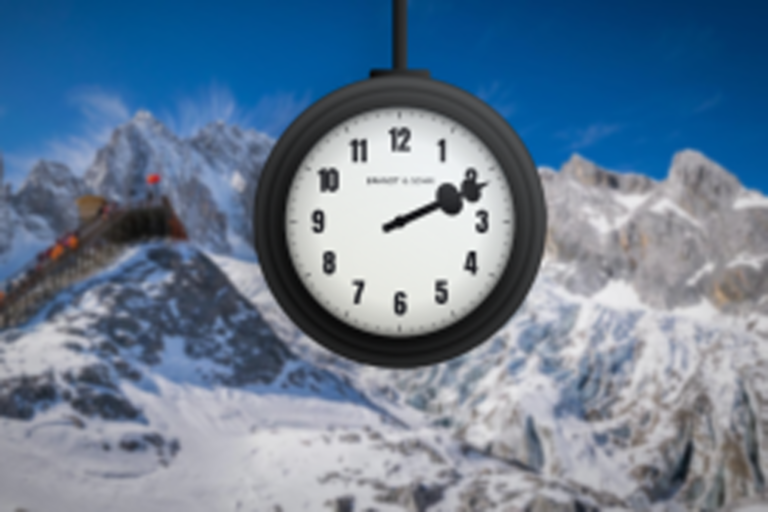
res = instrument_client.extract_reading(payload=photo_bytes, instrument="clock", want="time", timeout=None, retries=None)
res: 2:11
